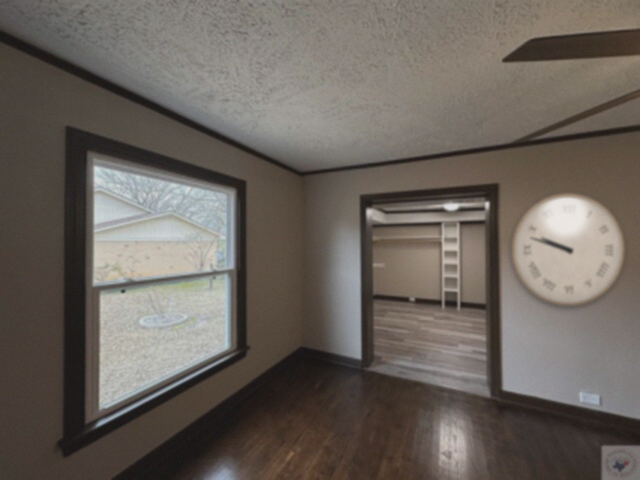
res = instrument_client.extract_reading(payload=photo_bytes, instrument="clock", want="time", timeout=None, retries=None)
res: 9:48
